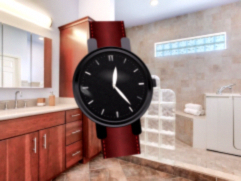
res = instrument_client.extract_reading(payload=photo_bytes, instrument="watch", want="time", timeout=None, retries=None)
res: 12:24
